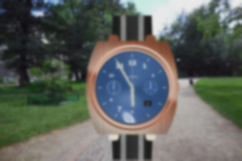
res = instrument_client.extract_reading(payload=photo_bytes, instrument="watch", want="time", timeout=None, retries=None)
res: 5:55
